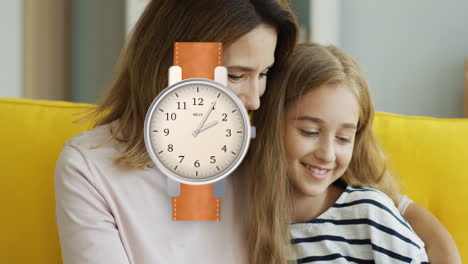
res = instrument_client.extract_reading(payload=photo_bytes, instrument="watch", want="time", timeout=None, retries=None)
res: 2:05
